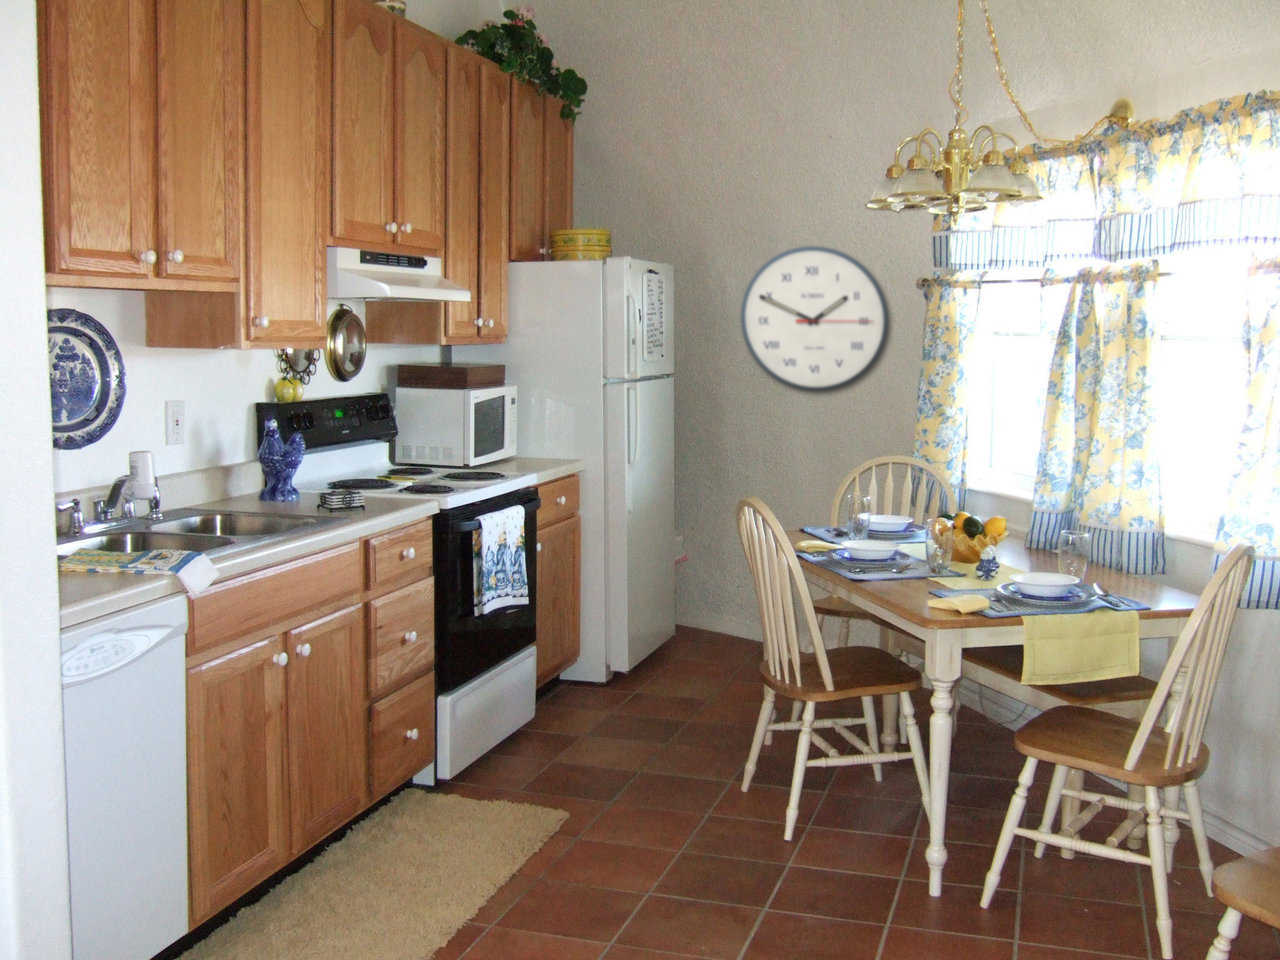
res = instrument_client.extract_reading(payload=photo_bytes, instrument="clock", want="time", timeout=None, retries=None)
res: 1:49:15
